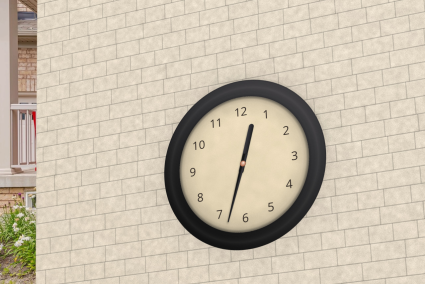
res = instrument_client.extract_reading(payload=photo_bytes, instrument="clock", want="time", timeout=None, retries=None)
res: 12:33
